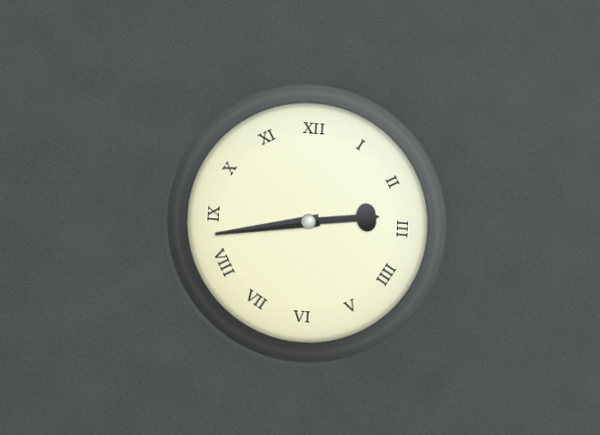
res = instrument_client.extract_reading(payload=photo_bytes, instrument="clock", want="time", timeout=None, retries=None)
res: 2:43
